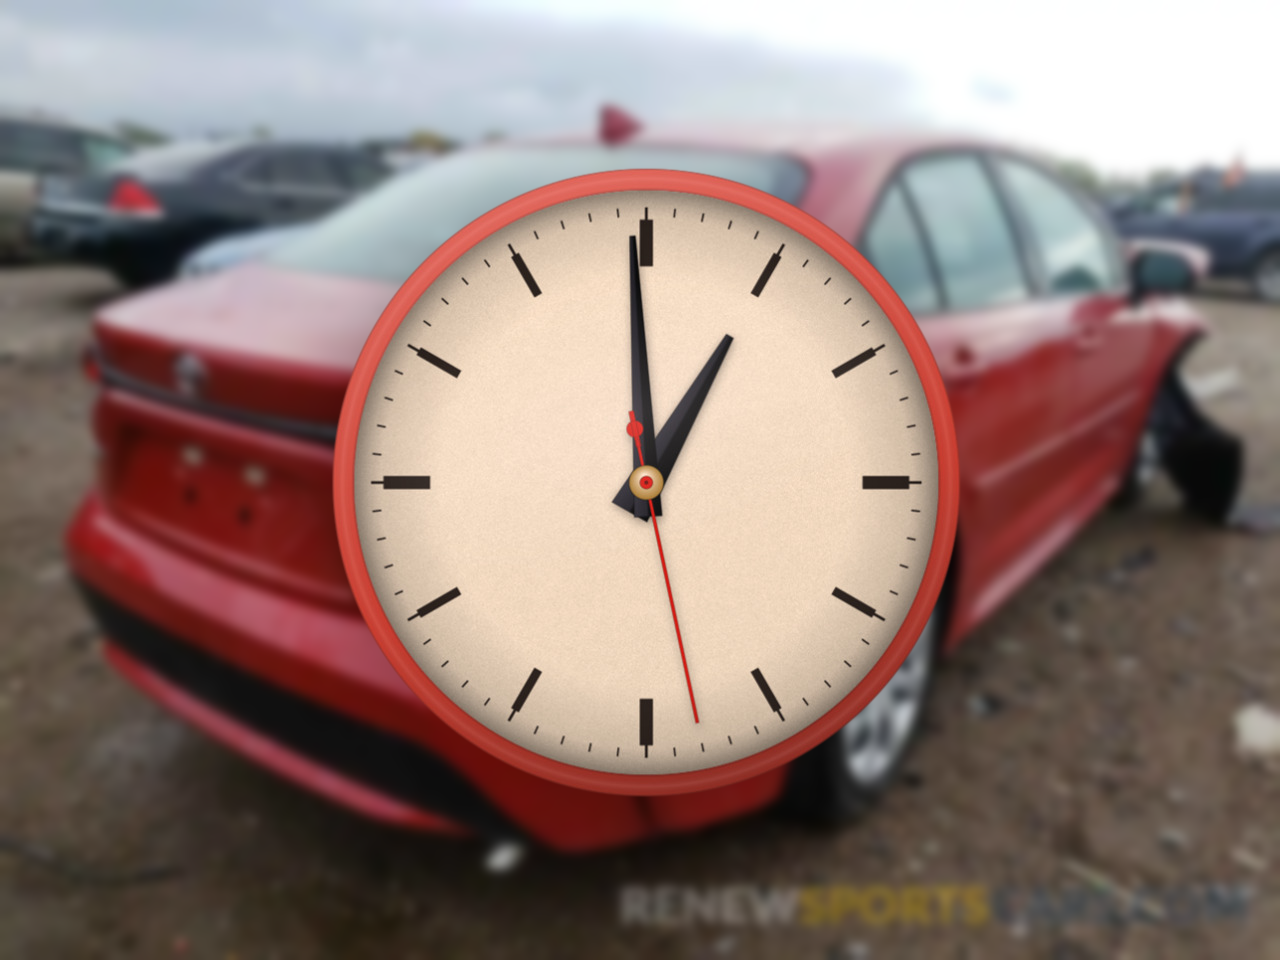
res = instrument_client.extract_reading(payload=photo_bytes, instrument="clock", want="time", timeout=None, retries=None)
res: 12:59:28
